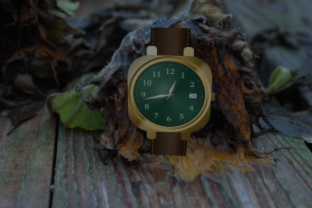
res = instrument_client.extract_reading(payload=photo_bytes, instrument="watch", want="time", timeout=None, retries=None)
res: 12:43
